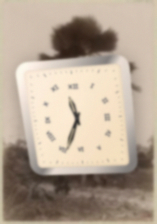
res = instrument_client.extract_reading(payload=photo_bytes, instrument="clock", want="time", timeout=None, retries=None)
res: 11:34
